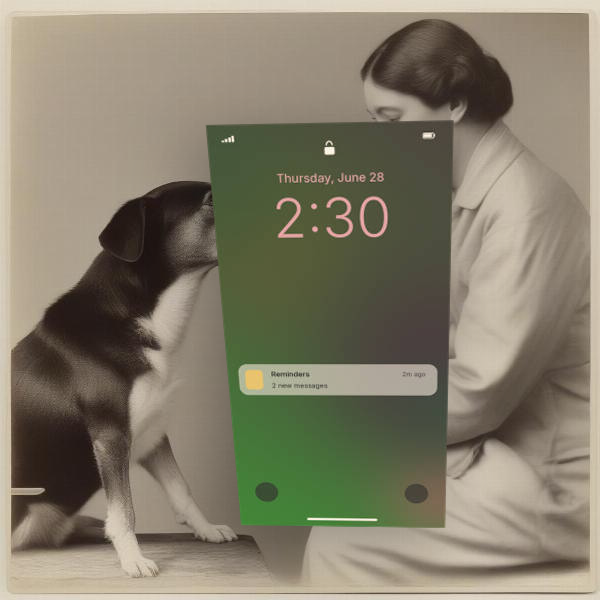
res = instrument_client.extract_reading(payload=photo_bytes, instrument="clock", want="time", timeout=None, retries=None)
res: 2:30
